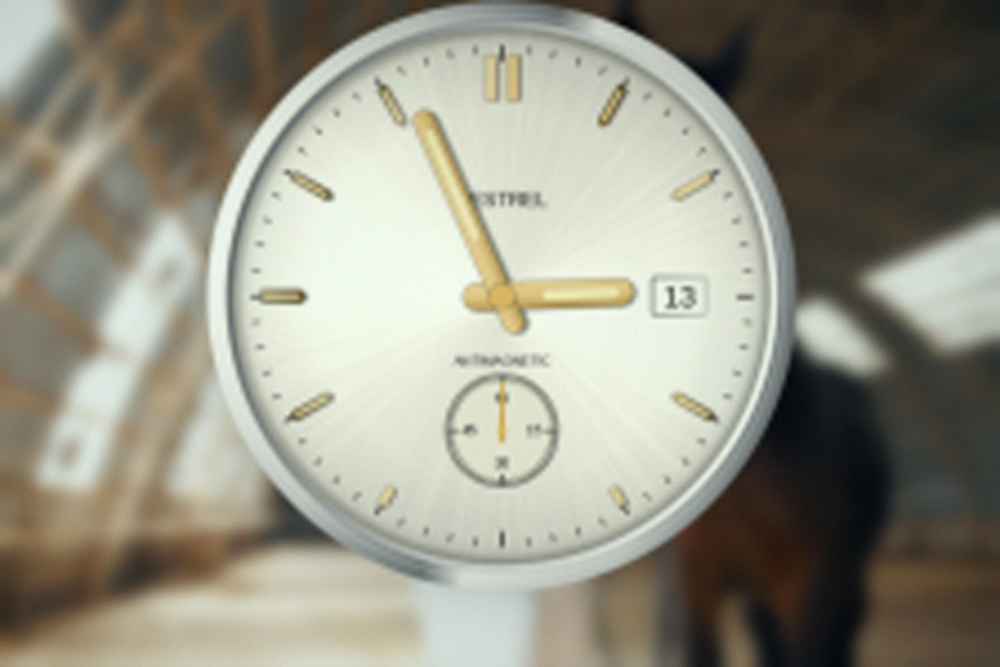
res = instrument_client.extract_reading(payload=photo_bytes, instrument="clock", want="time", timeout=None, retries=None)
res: 2:56
